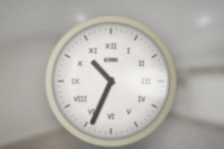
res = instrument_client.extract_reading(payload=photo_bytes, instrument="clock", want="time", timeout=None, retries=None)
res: 10:34
